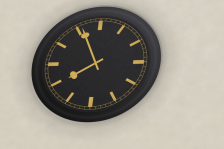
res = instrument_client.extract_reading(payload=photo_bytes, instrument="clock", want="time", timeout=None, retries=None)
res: 7:56
